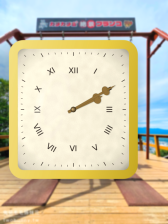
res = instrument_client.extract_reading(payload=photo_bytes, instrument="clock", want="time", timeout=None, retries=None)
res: 2:10
